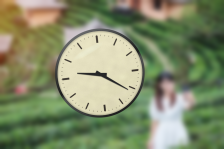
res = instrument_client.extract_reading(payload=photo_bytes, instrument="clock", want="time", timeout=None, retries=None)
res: 9:21
